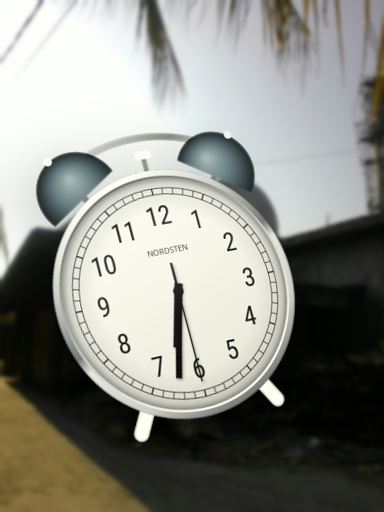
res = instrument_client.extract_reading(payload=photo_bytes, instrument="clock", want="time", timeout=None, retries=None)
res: 6:32:30
